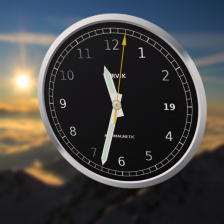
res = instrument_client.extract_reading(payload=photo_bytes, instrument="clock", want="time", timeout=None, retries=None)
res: 11:33:02
